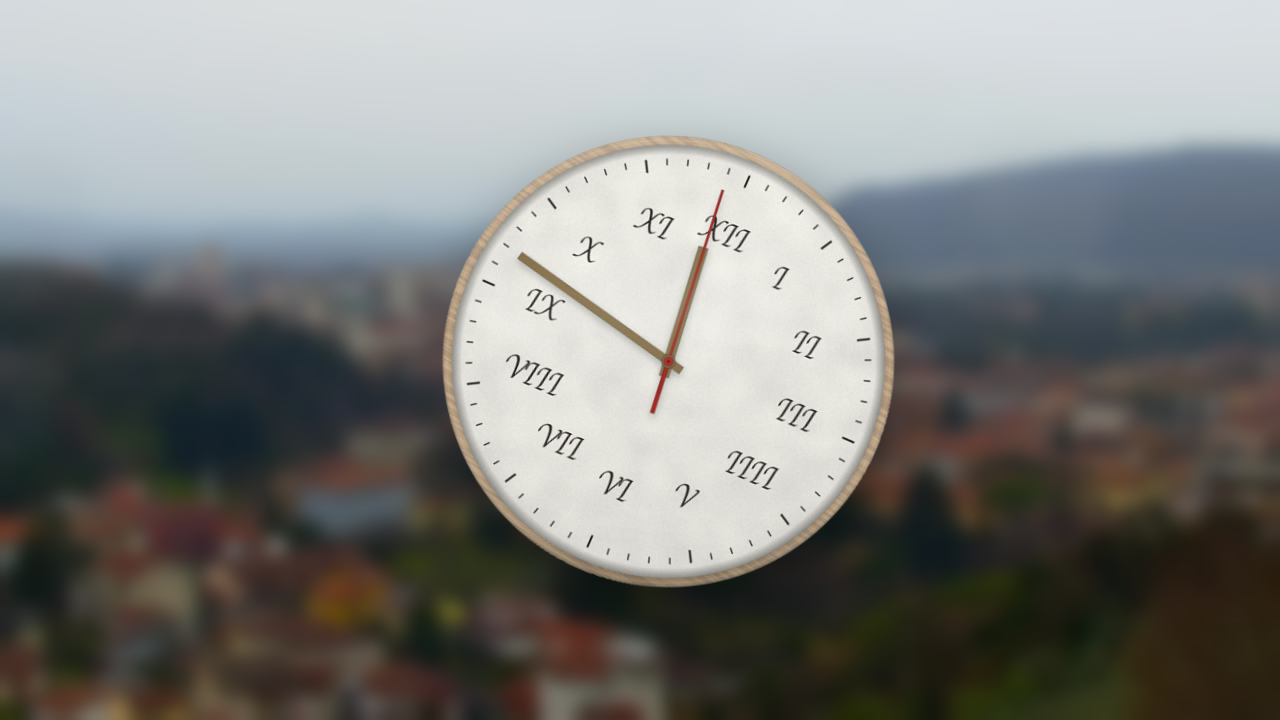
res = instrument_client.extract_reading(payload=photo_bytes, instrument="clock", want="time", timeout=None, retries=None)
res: 11:46:59
